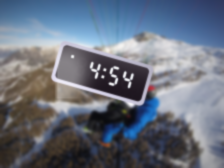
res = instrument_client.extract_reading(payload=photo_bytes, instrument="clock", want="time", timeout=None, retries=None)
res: 4:54
